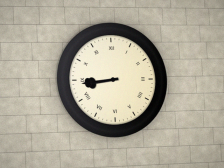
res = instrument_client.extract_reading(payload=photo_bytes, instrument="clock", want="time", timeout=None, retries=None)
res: 8:44
